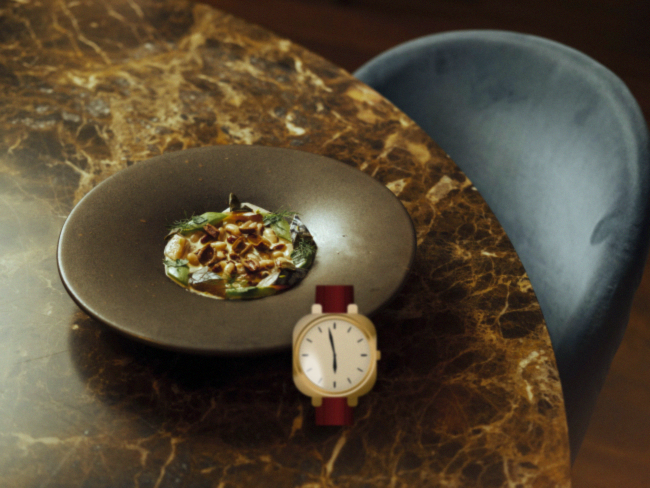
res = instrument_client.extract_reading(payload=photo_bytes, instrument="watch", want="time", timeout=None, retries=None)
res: 5:58
